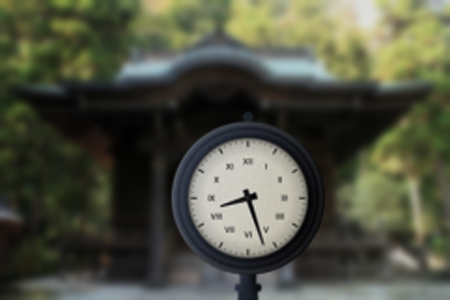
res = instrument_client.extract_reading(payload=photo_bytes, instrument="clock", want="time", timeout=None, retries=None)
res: 8:27
